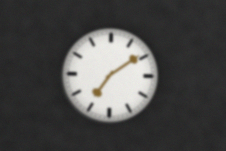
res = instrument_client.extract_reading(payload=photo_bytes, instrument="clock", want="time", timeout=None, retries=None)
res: 7:09
